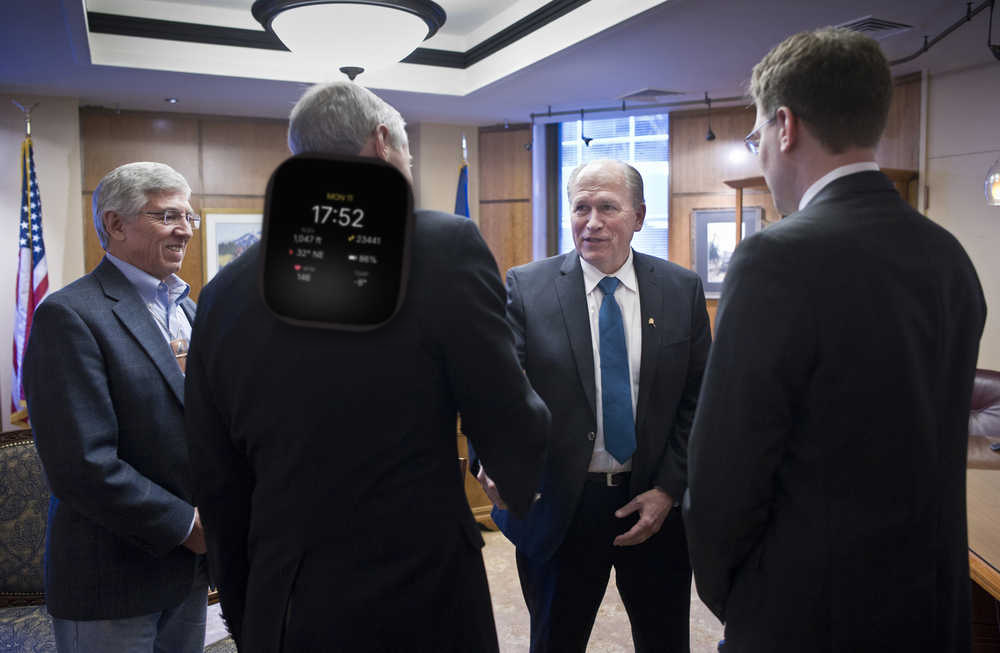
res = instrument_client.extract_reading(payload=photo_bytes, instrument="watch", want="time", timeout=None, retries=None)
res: 17:52
